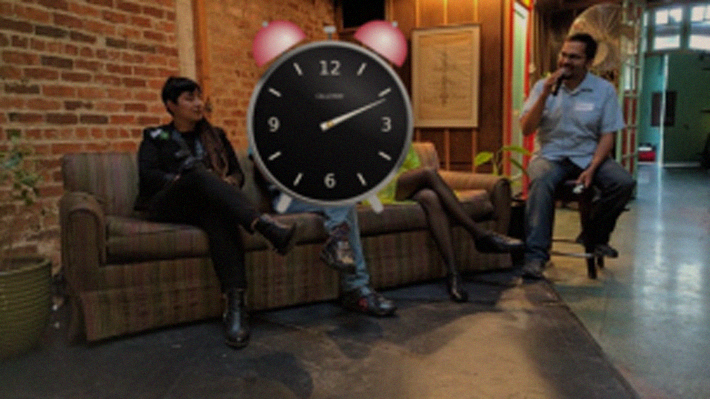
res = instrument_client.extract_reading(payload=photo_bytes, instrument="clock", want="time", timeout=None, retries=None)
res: 2:11
